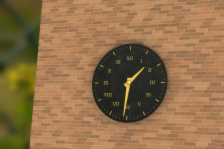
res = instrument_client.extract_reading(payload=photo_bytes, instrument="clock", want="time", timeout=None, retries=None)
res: 1:31
